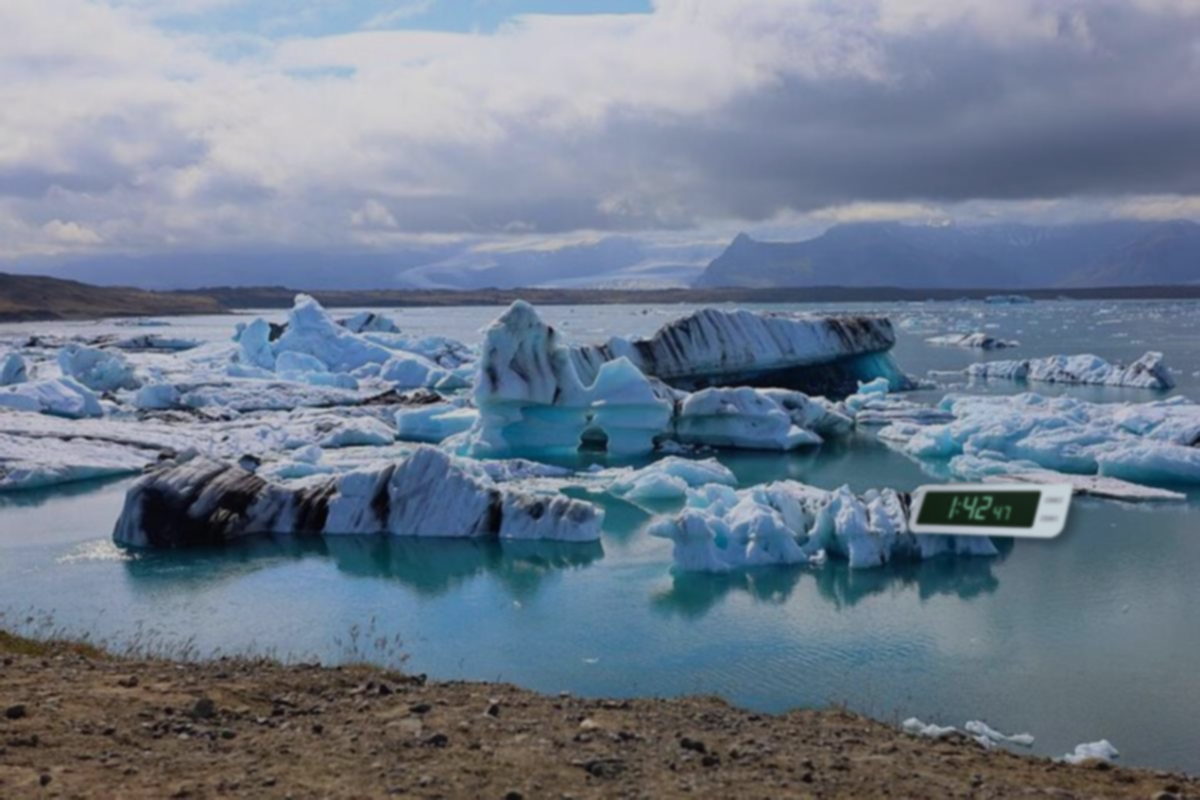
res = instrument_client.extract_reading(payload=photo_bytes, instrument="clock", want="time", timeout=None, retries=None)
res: 1:42
